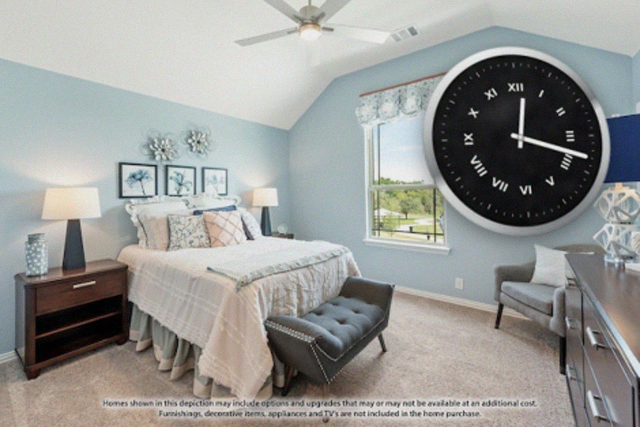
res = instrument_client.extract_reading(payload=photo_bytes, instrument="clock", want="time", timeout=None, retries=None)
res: 12:18
